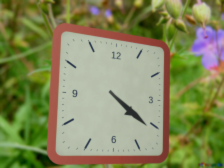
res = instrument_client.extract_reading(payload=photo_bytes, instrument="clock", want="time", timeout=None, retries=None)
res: 4:21
